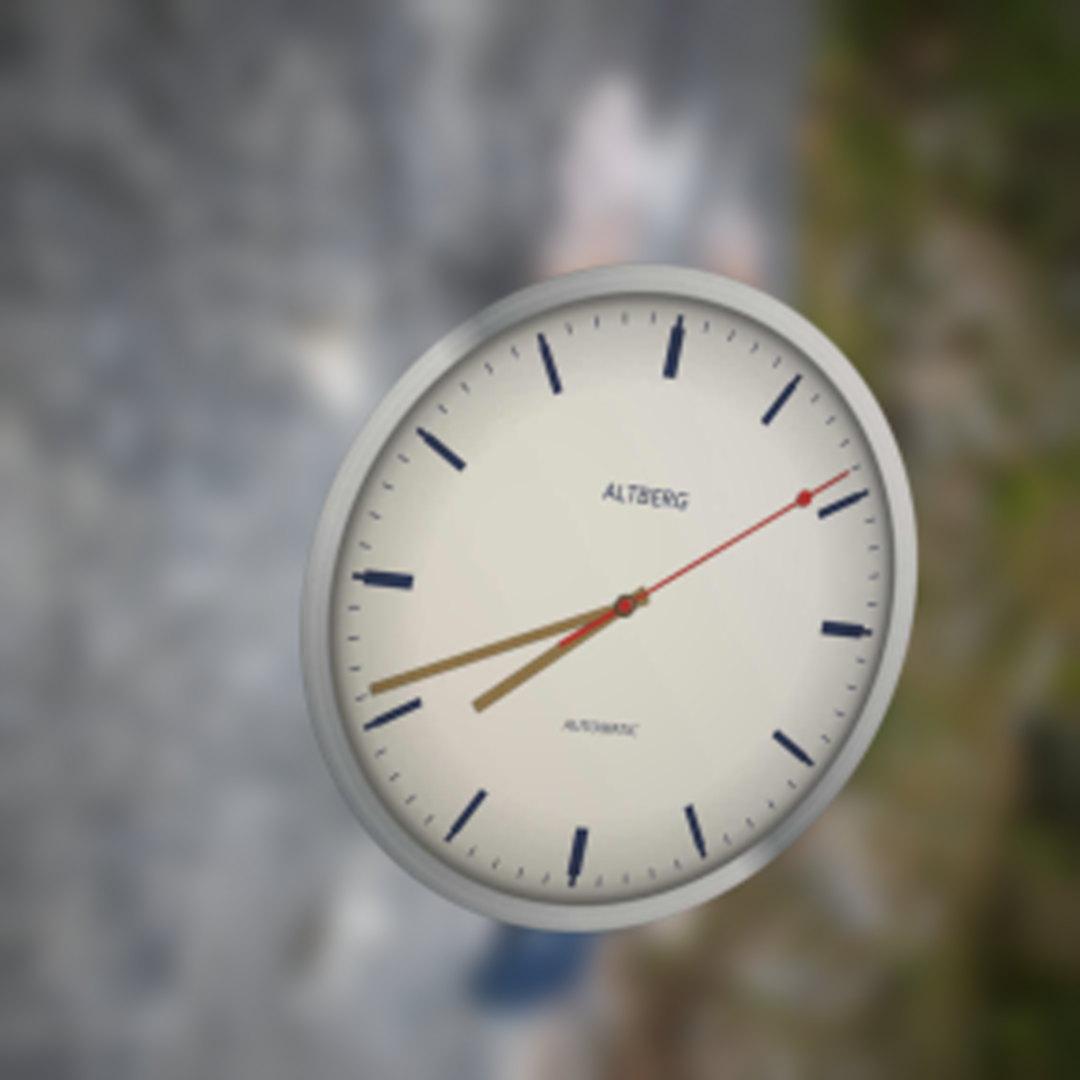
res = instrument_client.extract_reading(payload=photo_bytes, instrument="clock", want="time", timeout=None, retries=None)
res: 7:41:09
